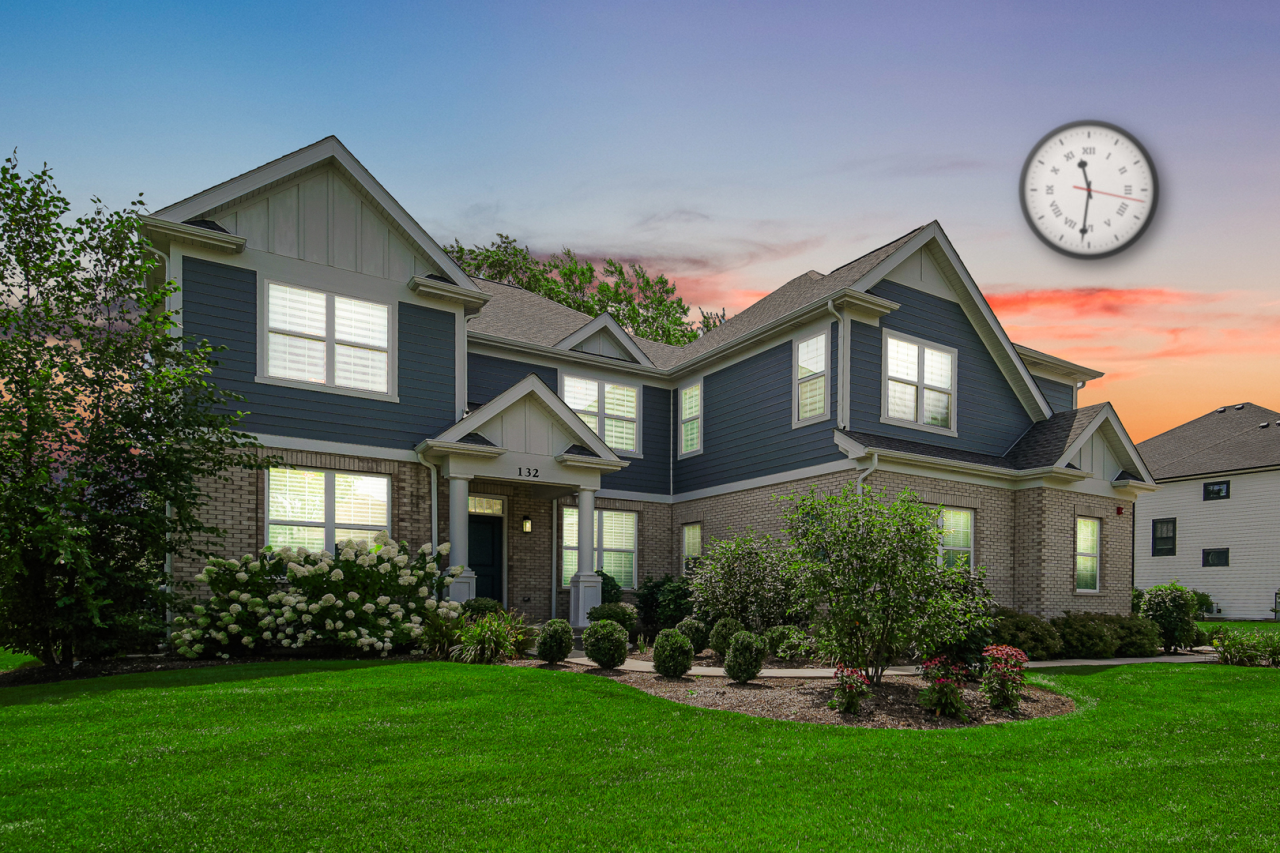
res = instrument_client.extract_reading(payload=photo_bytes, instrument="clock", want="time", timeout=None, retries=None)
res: 11:31:17
